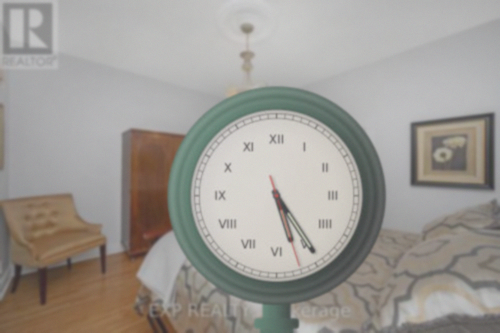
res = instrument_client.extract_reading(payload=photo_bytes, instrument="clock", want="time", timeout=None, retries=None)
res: 5:24:27
